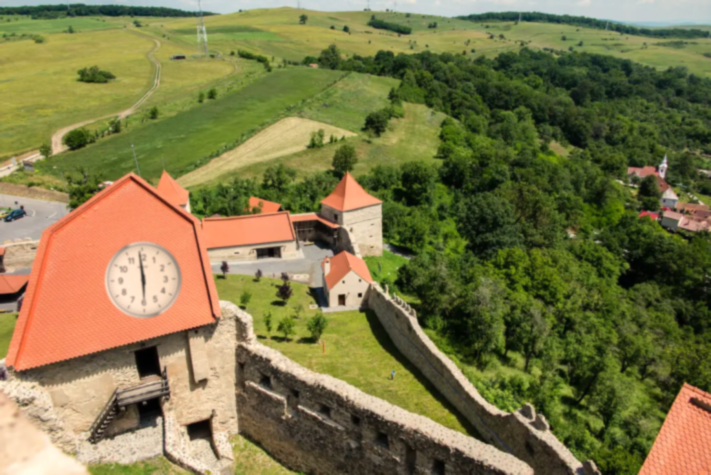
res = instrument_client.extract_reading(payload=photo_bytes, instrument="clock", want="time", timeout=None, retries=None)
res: 5:59
